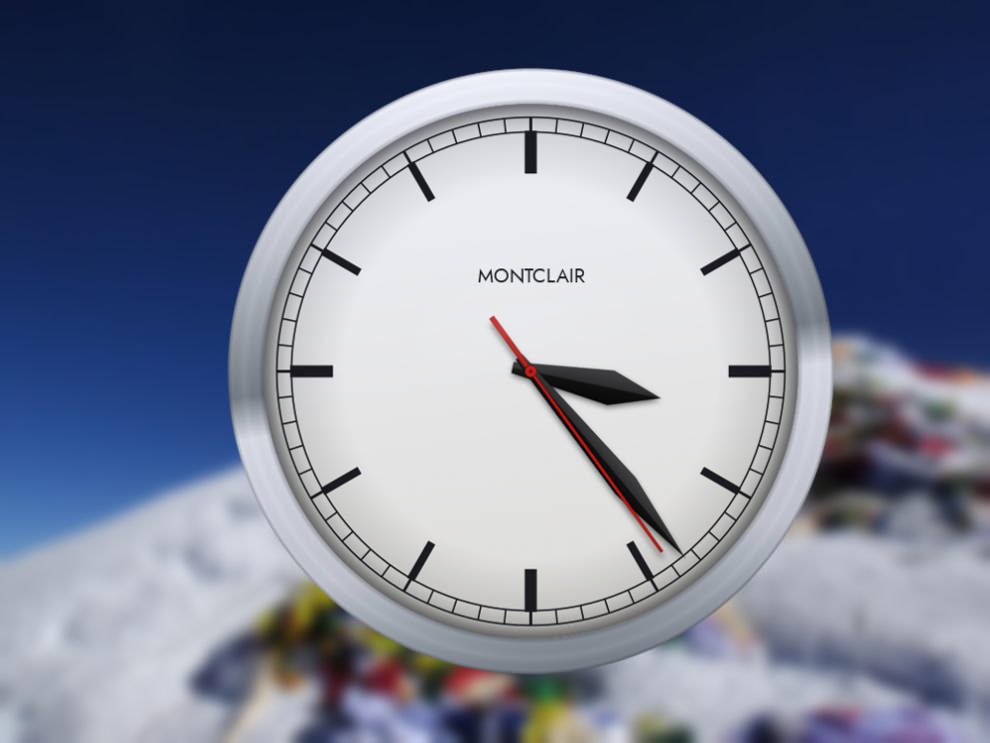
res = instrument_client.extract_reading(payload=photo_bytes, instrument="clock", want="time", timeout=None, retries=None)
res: 3:23:24
